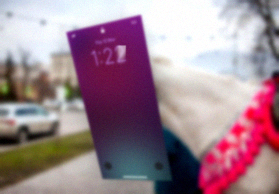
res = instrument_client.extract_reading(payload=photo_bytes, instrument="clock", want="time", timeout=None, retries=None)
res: 1:22
